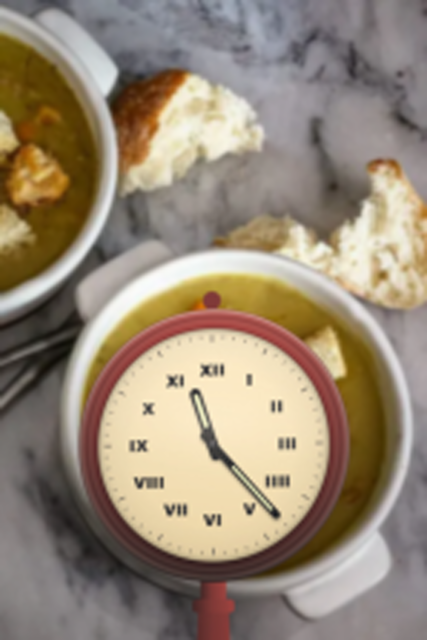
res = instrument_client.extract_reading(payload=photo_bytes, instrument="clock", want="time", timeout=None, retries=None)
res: 11:23
